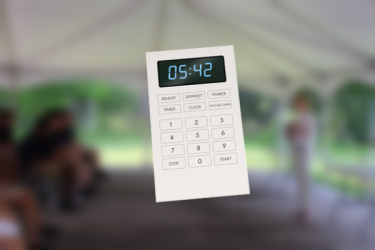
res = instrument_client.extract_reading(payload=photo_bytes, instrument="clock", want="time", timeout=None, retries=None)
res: 5:42
